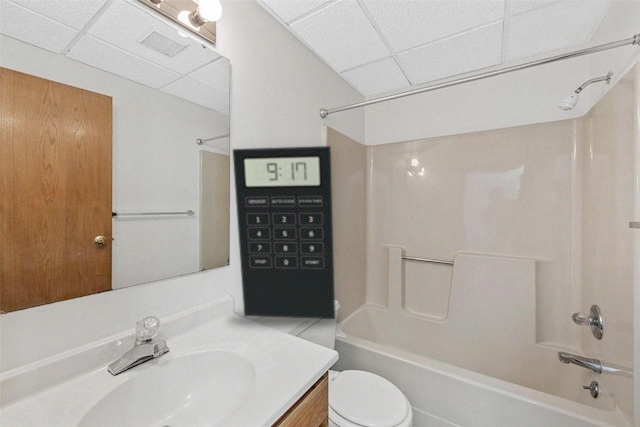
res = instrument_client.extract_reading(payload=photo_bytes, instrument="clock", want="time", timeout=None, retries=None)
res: 9:17
